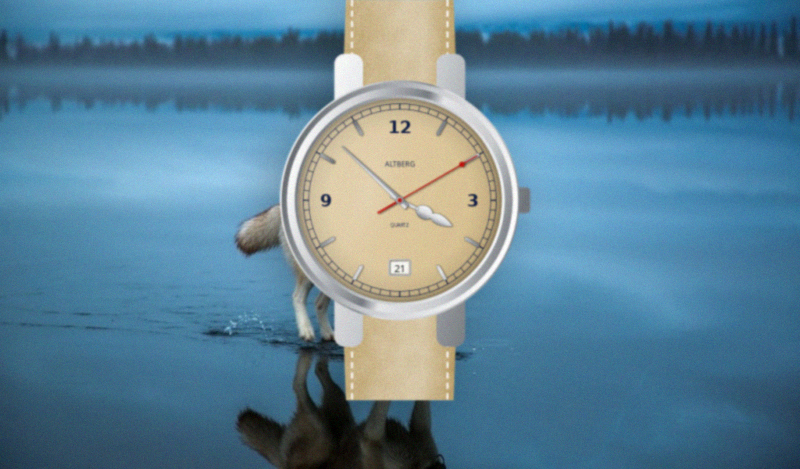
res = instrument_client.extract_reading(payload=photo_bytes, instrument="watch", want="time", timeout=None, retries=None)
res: 3:52:10
